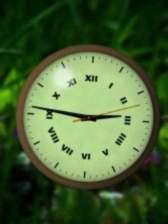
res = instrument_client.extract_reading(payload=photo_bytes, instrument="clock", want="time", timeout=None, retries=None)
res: 2:46:12
